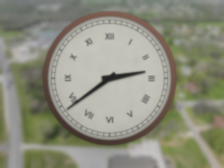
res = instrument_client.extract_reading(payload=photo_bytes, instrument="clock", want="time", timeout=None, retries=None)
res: 2:39
